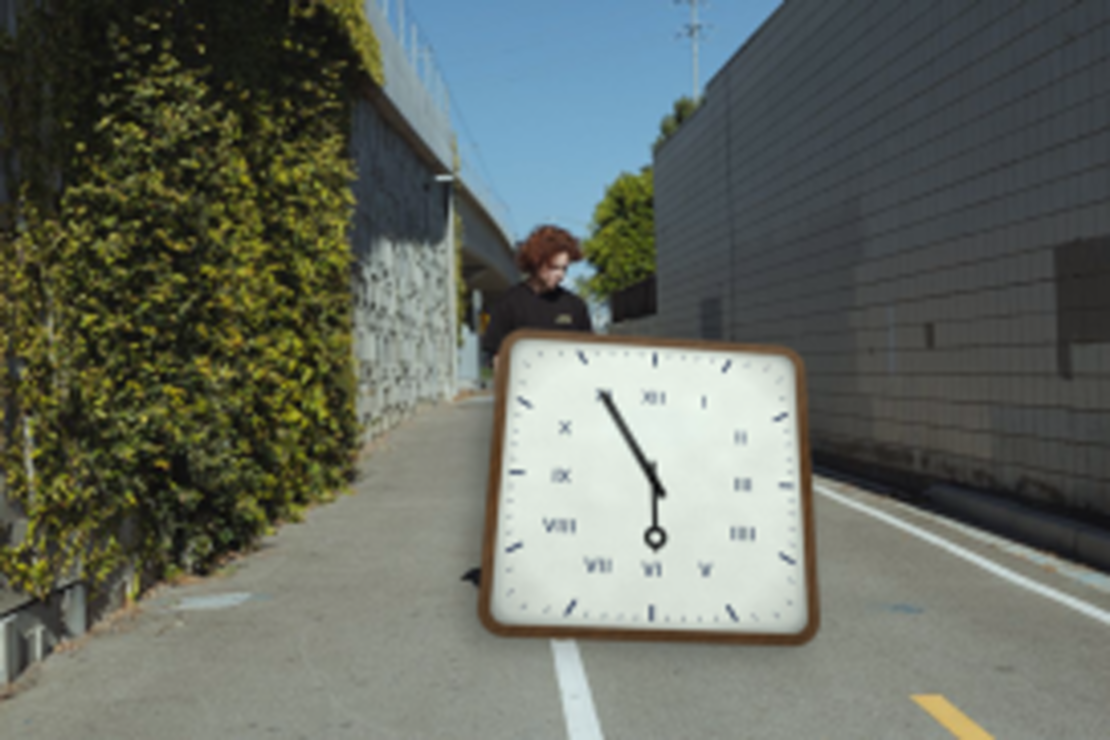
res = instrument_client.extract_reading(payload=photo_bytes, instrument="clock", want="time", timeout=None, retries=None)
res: 5:55
